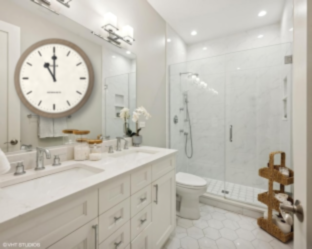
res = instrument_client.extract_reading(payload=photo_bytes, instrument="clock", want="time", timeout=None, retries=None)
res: 11:00
